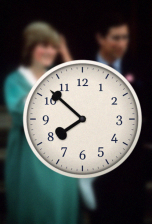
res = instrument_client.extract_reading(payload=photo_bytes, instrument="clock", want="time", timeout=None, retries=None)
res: 7:52
